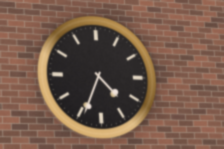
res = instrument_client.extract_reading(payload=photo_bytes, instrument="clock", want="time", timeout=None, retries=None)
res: 4:34
